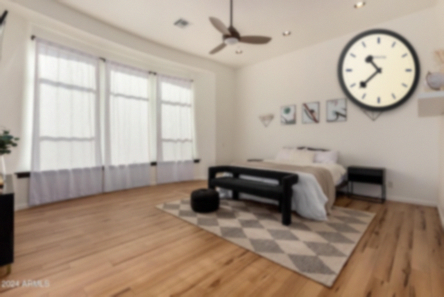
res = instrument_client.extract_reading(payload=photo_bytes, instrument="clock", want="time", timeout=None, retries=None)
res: 10:38
